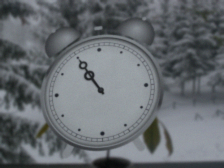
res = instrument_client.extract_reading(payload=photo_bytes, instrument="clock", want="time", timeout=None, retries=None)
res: 10:55
